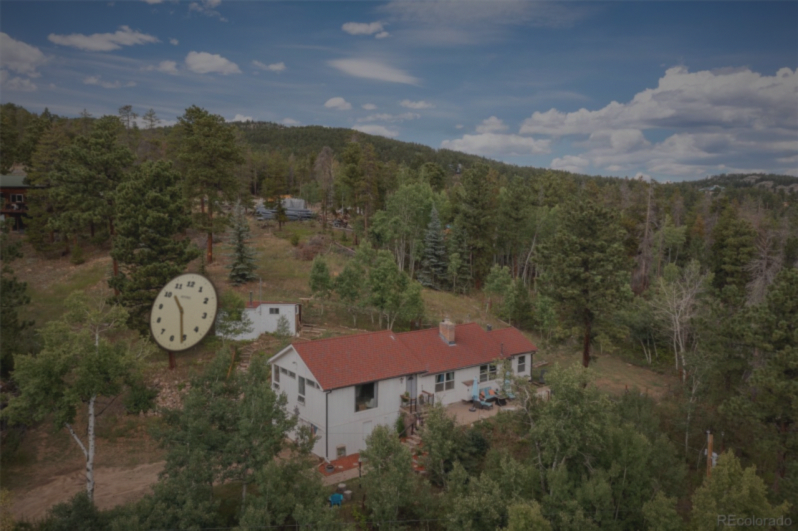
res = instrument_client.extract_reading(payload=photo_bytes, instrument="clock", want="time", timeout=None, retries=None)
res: 10:26
